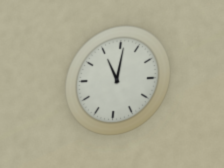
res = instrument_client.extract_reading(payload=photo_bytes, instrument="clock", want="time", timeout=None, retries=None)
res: 11:01
